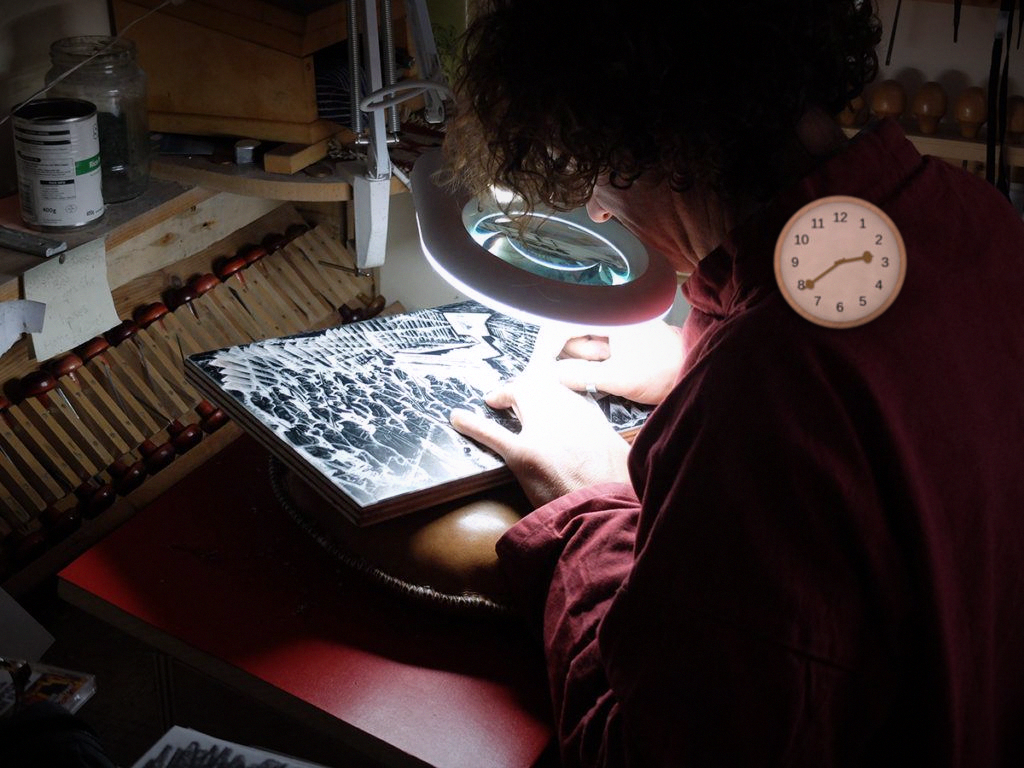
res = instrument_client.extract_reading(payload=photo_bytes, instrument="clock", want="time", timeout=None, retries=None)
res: 2:39
